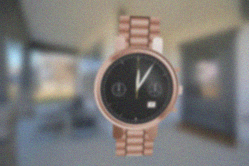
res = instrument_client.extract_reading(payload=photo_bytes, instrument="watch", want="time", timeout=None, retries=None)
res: 12:05
